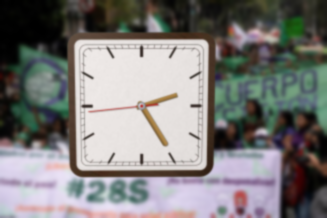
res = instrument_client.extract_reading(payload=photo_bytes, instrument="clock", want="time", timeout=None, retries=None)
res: 2:24:44
